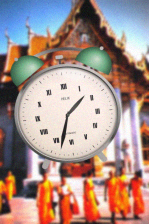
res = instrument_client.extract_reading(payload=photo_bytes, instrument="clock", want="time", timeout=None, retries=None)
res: 1:33
